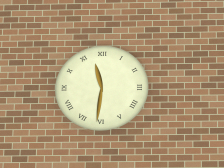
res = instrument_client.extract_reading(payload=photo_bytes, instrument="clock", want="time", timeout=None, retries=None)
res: 11:31
